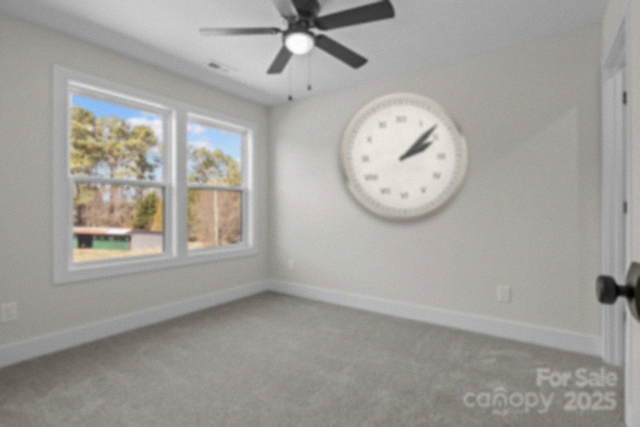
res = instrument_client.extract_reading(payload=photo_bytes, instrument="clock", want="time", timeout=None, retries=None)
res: 2:08
